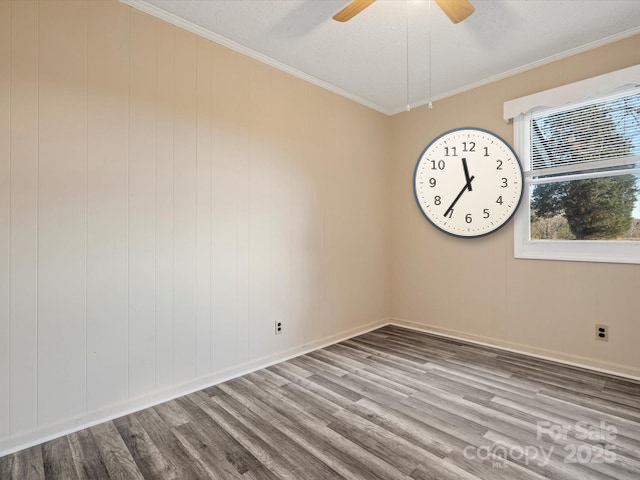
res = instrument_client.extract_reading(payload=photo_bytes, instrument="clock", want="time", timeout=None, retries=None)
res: 11:36
